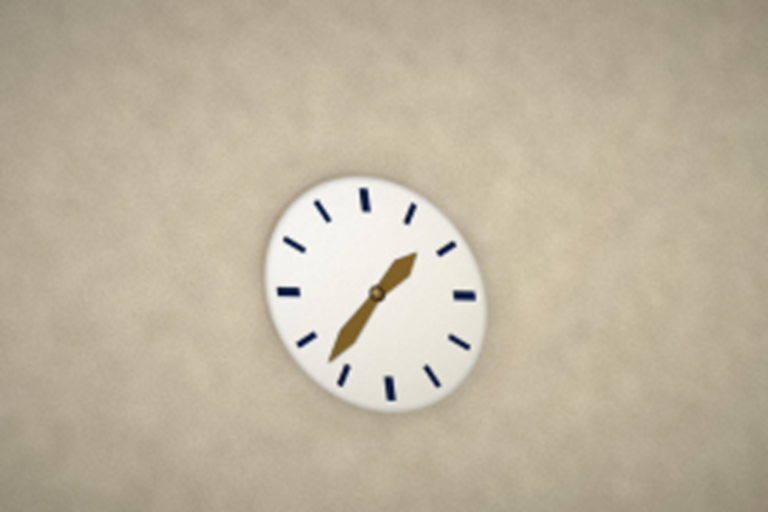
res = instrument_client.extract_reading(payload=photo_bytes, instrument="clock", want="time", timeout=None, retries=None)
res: 1:37
